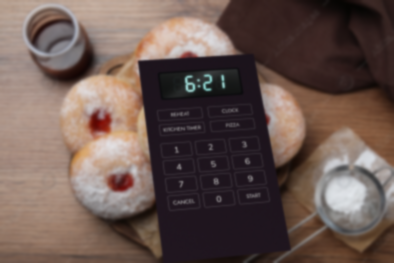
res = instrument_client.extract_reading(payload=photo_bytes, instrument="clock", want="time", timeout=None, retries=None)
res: 6:21
